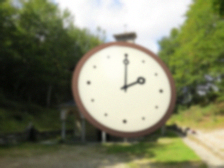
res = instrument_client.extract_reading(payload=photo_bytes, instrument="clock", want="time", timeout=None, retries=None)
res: 2:00
